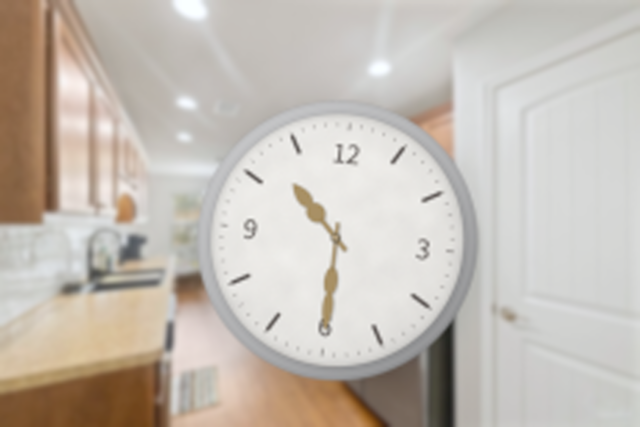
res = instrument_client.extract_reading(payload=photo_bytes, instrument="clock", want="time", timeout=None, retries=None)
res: 10:30
